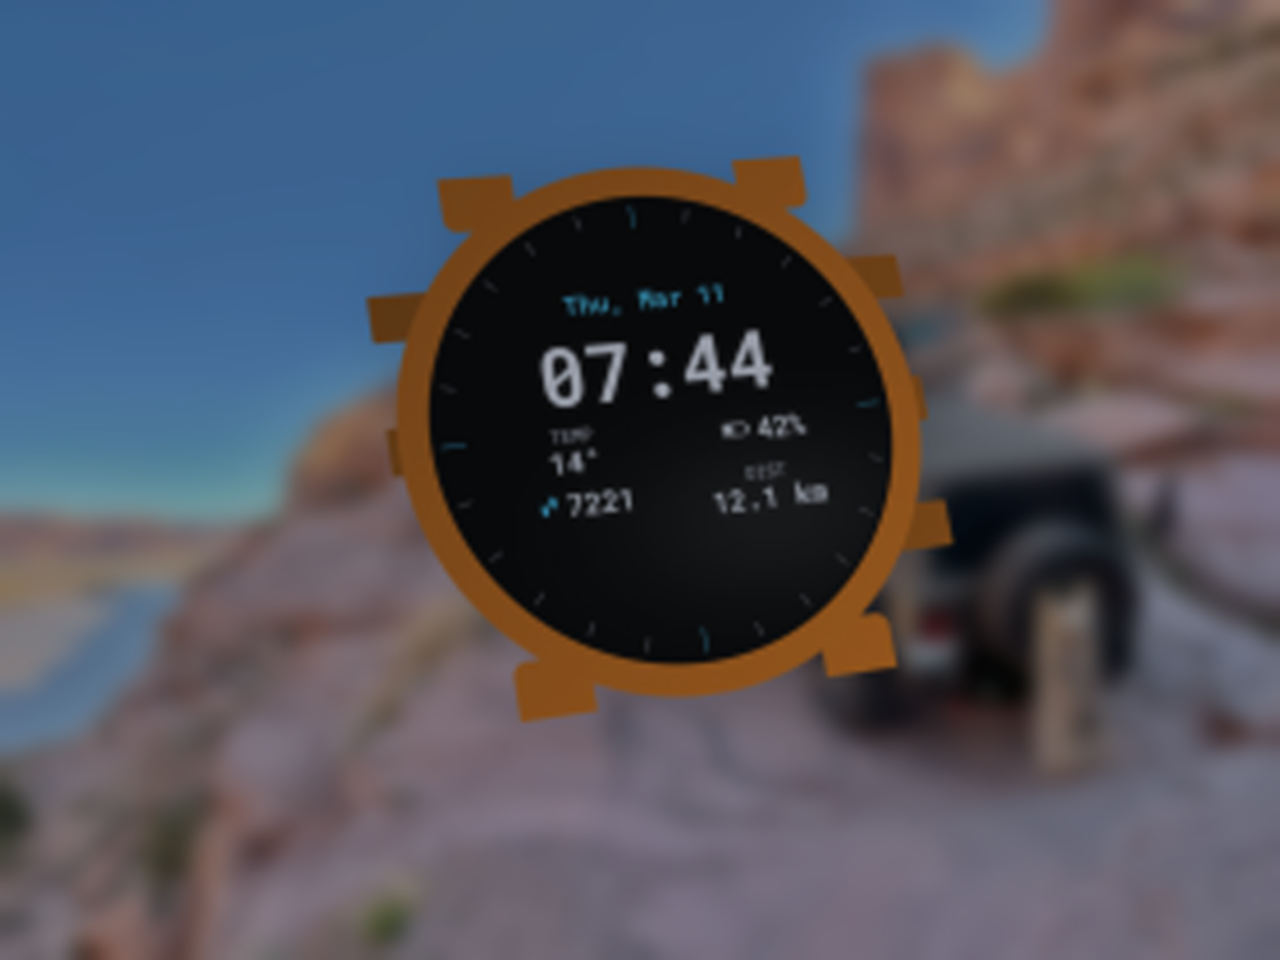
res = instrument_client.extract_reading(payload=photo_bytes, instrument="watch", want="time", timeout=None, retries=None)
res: 7:44
